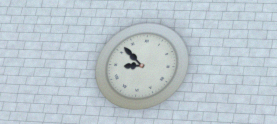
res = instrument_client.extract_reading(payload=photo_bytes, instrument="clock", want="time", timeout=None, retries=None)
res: 8:52
